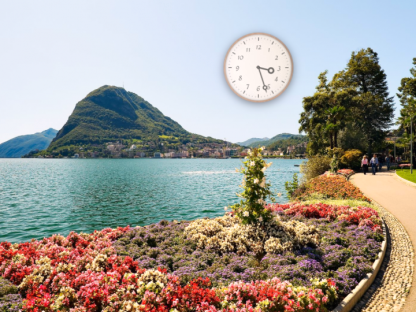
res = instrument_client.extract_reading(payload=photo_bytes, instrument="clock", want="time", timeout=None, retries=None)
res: 3:27
